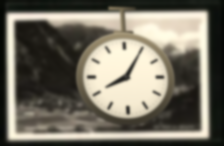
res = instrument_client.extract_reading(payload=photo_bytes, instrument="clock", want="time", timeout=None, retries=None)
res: 8:05
